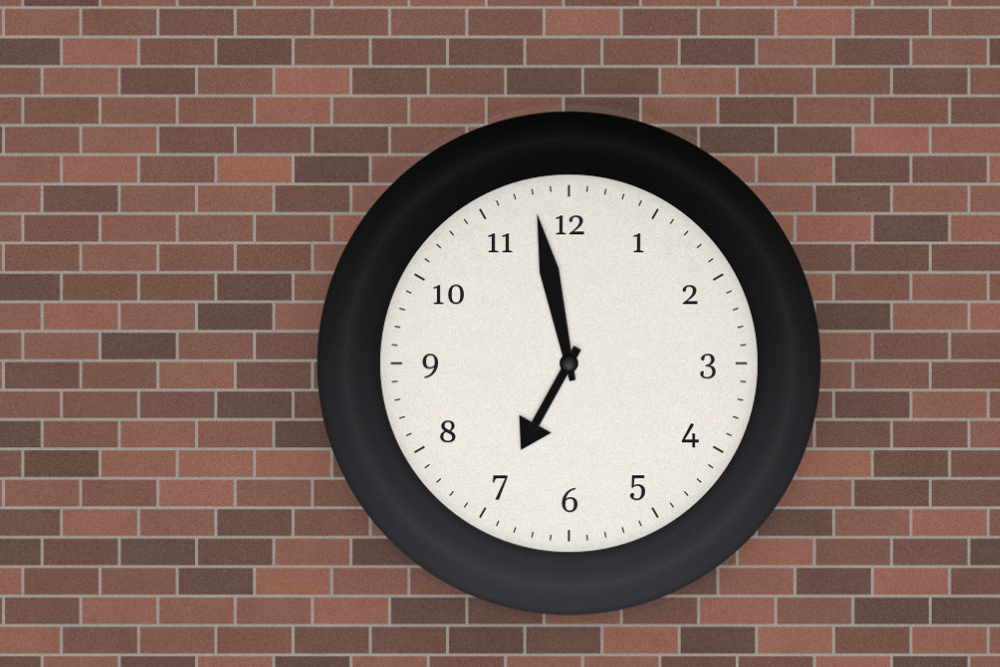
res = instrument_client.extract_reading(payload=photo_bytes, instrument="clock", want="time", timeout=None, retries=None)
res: 6:58
